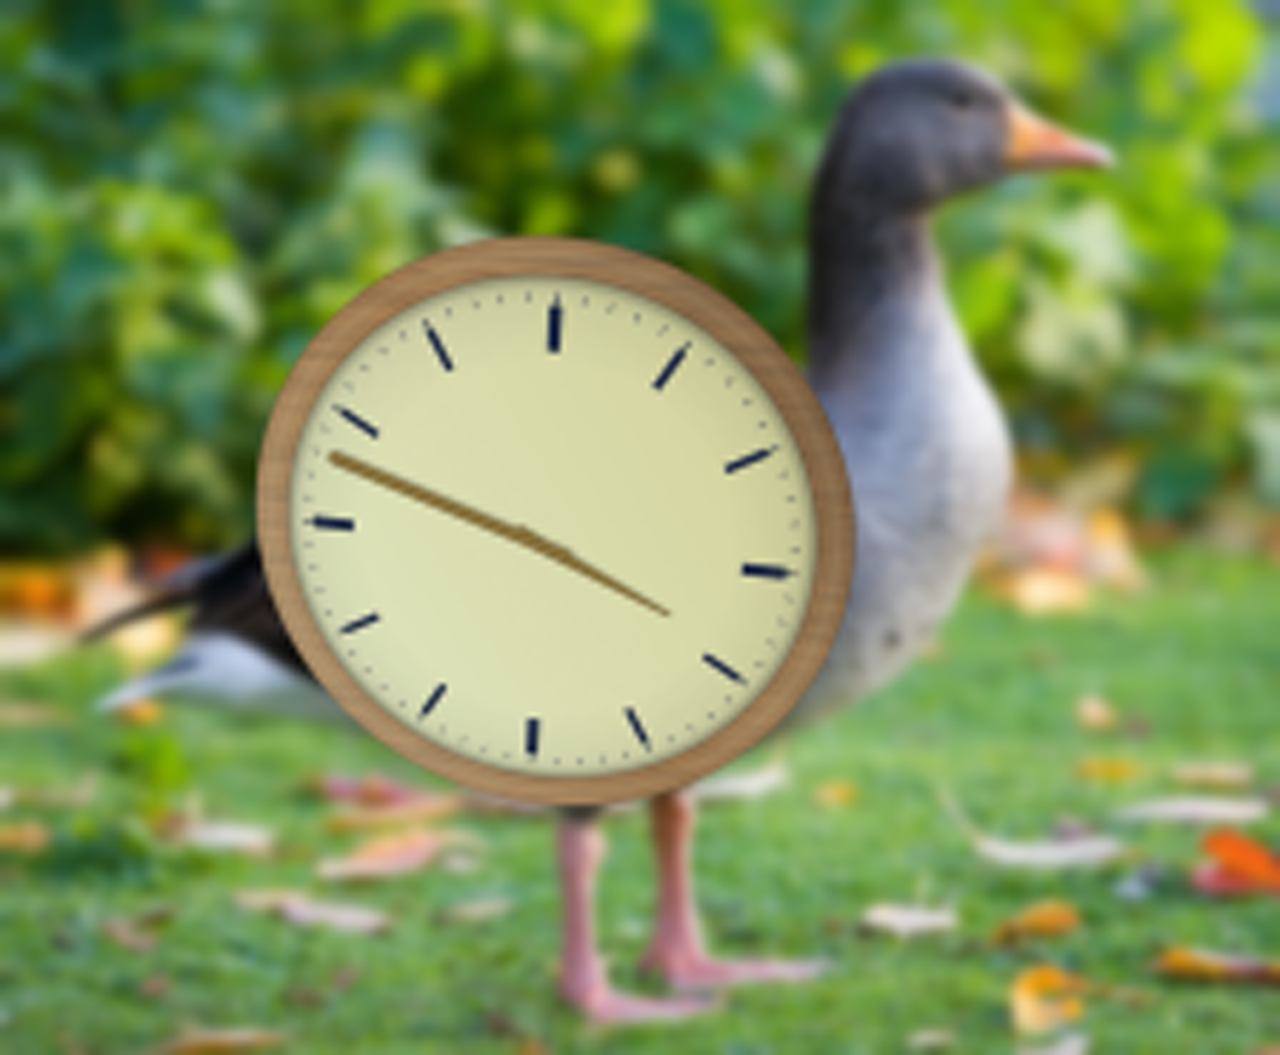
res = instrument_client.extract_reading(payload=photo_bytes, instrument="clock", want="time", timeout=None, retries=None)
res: 3:48
